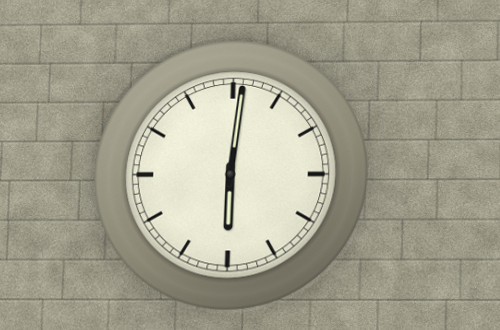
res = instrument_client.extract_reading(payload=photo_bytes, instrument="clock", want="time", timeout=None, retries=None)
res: 6:01
